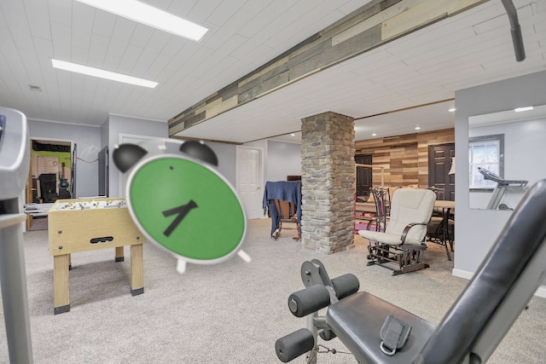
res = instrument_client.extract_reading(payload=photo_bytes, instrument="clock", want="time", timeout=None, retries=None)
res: 8:39
